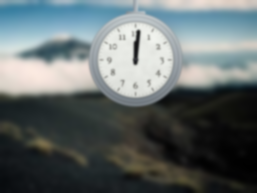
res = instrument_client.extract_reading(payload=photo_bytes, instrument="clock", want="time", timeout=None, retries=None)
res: 12:01
